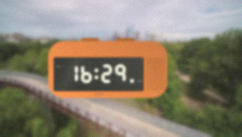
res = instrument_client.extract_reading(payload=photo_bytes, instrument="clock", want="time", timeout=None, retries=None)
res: 16:29
